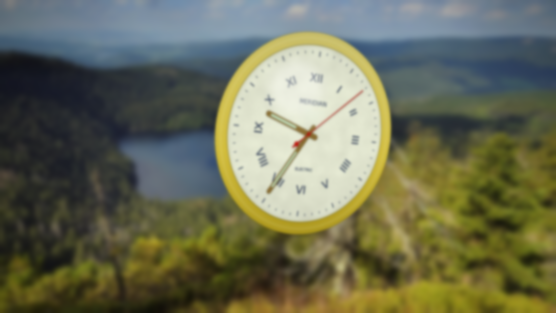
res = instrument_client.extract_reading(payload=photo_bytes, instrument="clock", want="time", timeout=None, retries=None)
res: 9:35:08
